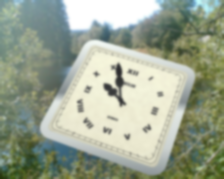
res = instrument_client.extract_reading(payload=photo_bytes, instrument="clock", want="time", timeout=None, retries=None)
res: 9:56
